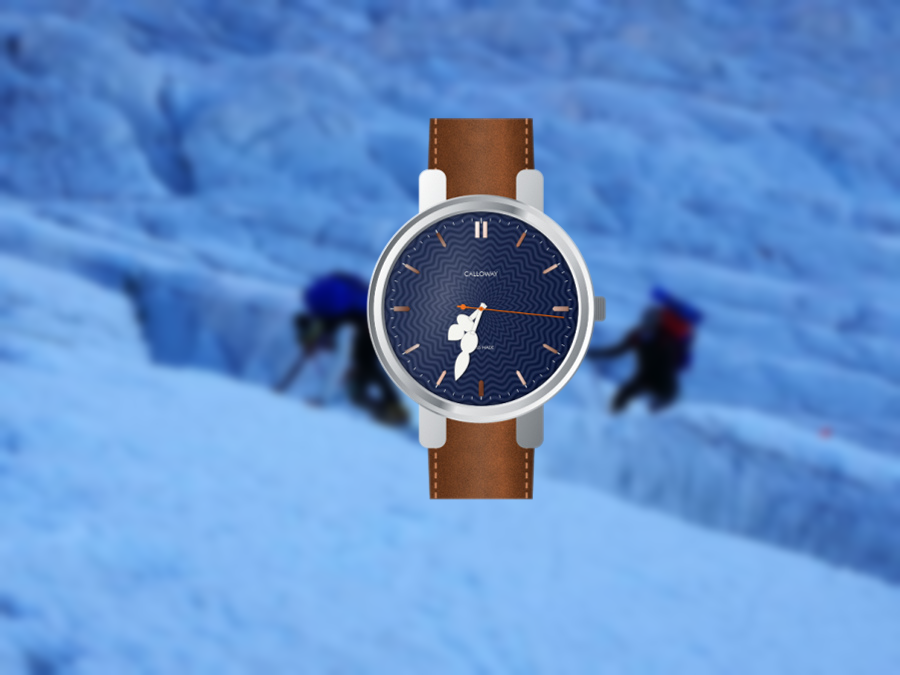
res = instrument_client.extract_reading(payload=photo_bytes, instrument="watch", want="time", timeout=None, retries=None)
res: 7:33:16
